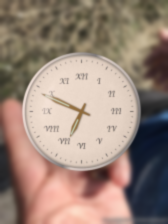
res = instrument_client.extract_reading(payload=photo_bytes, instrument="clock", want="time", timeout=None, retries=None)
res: 6:49
